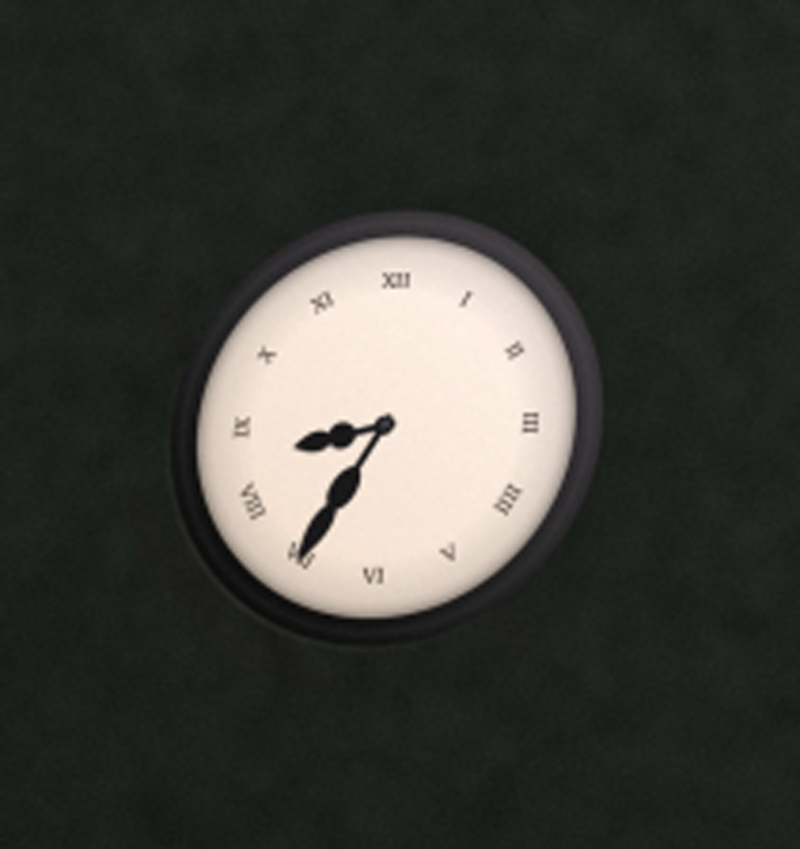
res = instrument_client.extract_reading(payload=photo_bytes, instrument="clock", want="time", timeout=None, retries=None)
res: 8:35
